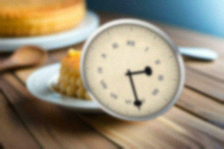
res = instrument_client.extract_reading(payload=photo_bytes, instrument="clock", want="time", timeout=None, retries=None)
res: 2:27
